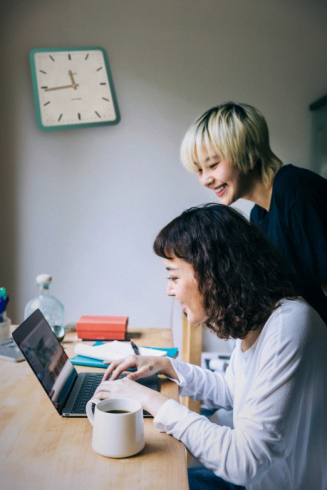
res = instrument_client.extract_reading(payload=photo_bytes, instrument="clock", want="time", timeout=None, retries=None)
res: 11:44
